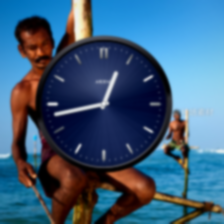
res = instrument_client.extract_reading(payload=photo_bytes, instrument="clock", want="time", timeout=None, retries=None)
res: 12:43
